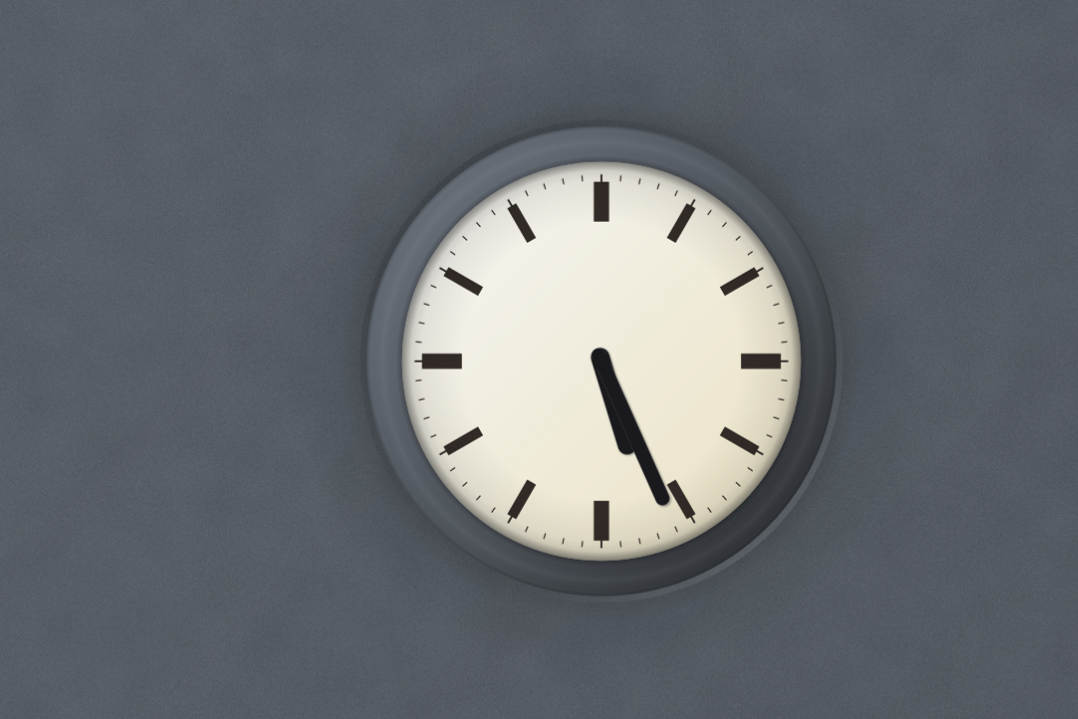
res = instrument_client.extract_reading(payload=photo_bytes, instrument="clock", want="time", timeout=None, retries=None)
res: 5:26
